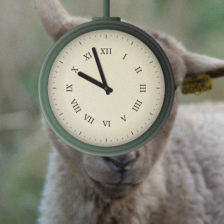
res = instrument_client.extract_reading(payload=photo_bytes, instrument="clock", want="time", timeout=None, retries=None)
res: 9:57
